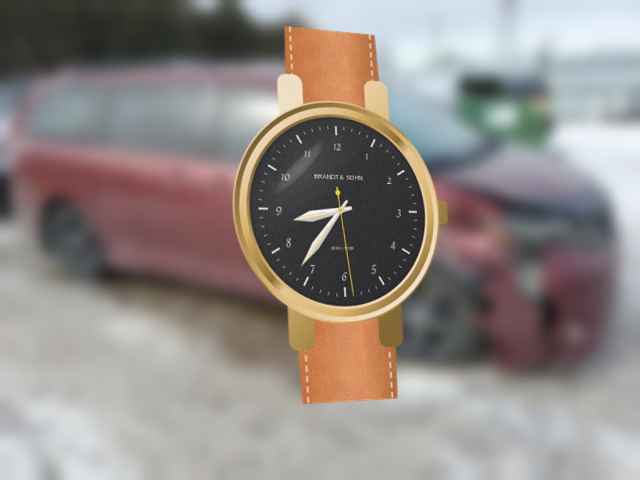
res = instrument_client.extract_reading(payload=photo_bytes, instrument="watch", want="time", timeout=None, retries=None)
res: 8:36:29
